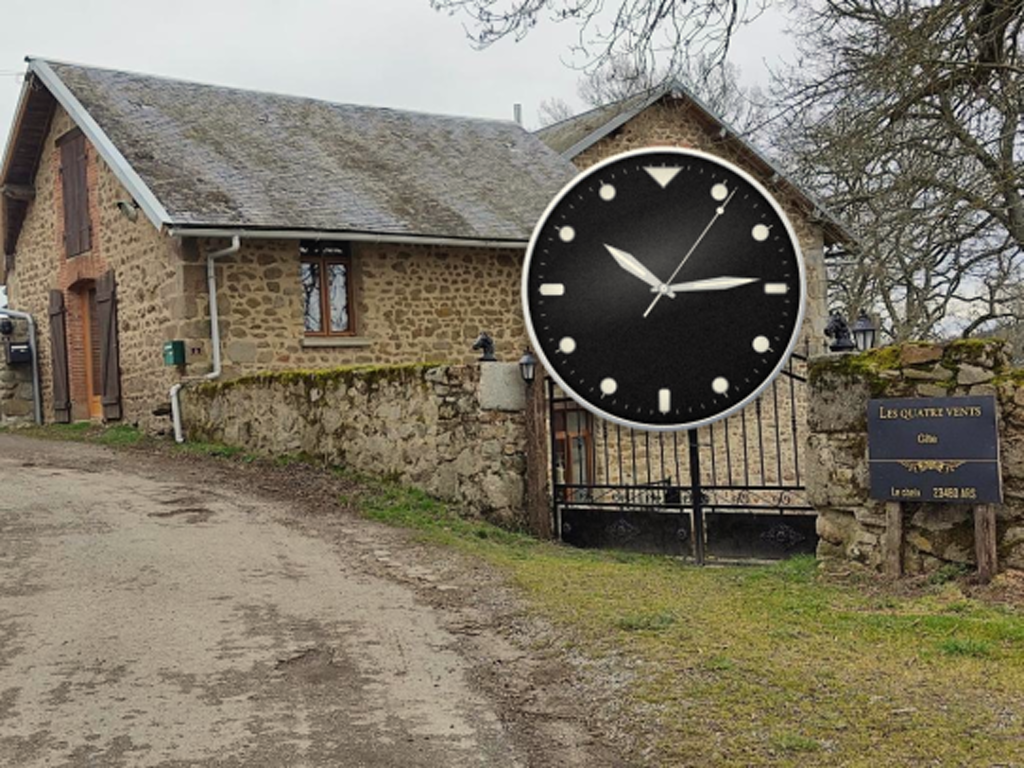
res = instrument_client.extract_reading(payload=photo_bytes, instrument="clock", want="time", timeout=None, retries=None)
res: 10:14:06
